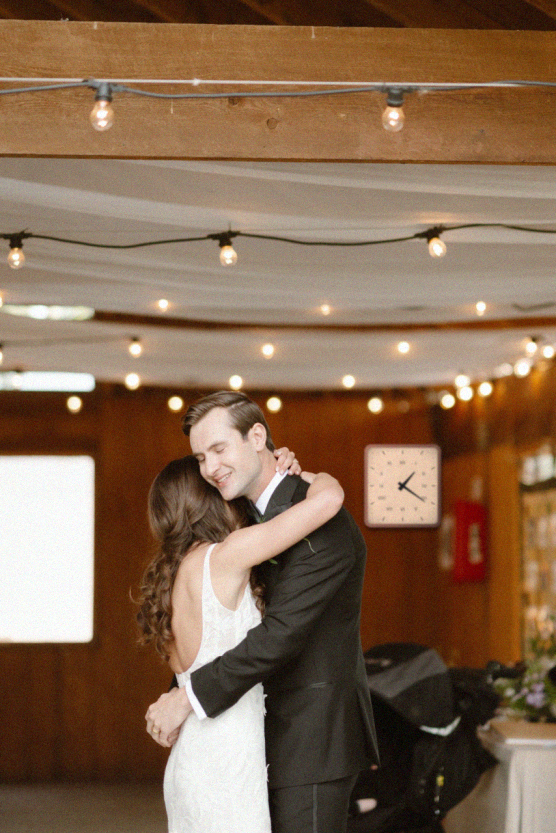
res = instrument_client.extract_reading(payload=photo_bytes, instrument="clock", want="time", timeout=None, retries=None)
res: 1:21
